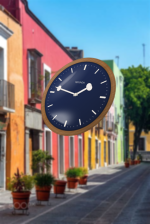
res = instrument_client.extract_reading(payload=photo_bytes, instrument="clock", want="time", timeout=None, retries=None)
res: 1:47
